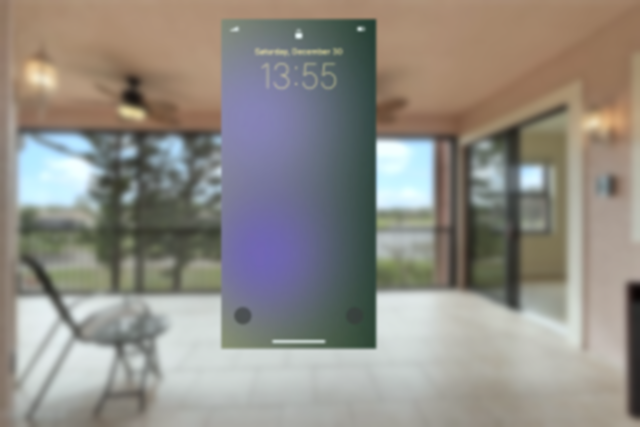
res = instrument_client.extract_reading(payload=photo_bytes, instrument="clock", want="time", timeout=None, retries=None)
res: 13:55
